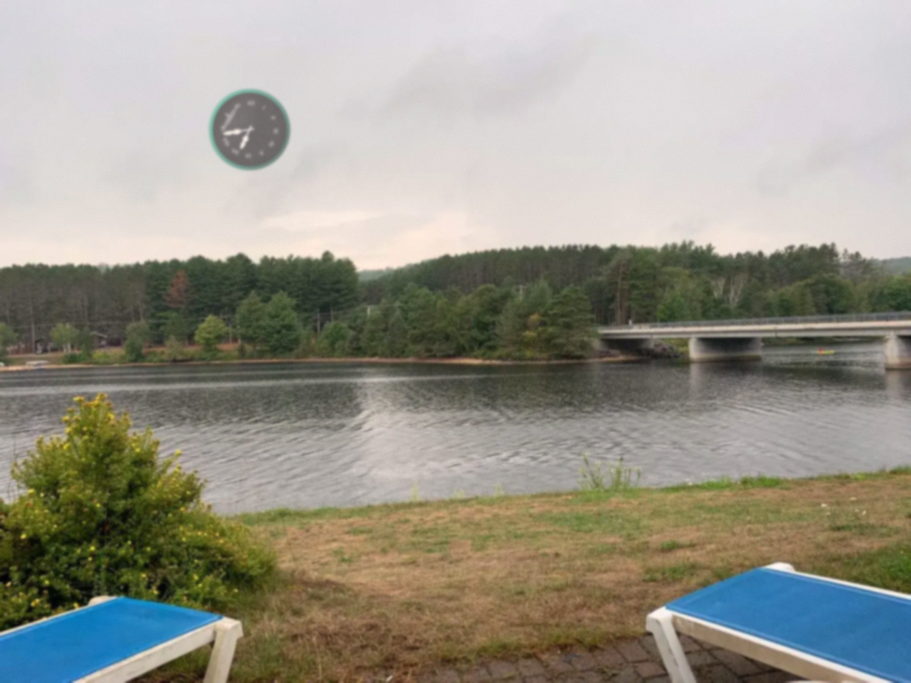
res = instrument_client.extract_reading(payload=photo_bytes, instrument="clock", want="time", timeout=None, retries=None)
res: 6:43
